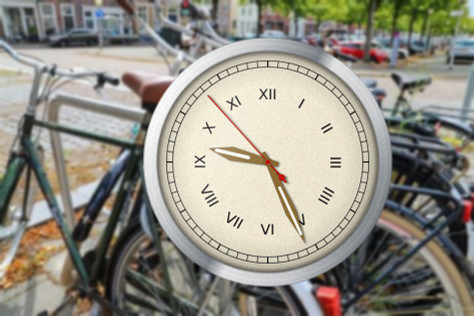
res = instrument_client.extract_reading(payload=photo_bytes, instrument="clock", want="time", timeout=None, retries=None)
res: 9:25:53
